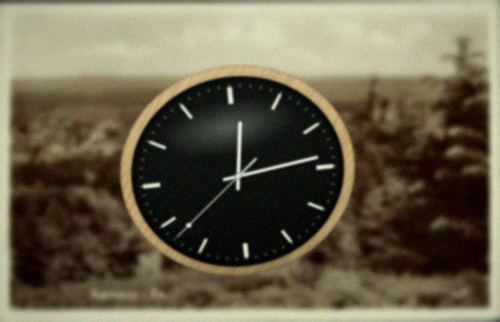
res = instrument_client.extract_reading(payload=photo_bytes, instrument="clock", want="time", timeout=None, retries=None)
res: 12:13:38
